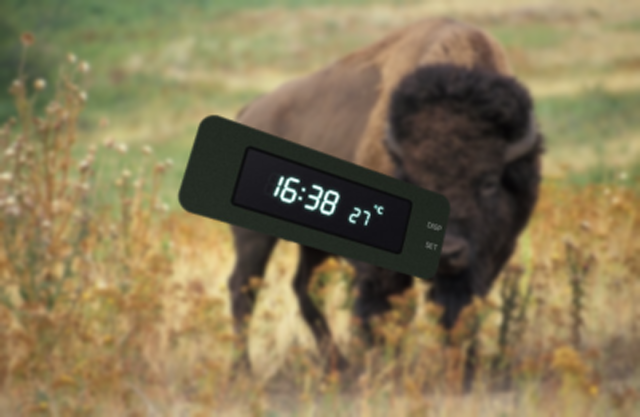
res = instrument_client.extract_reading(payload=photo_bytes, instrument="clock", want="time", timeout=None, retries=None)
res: 16:38
